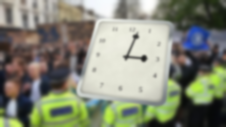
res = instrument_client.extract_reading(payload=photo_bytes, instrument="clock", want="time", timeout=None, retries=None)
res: 3:02
